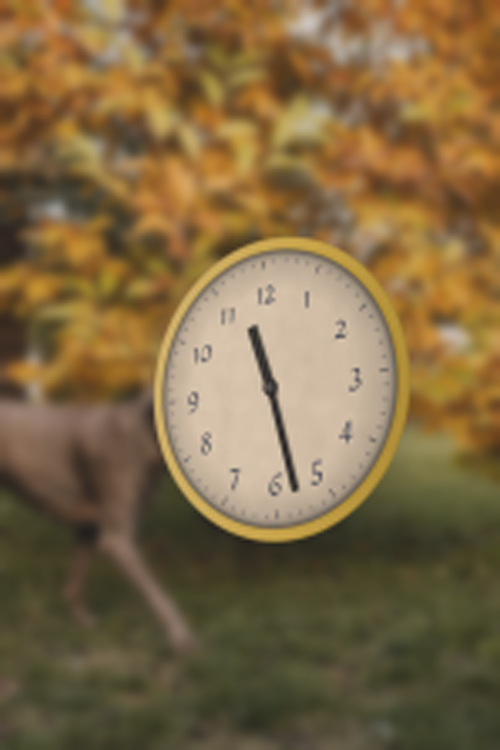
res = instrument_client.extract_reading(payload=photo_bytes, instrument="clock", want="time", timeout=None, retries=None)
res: 11:28
